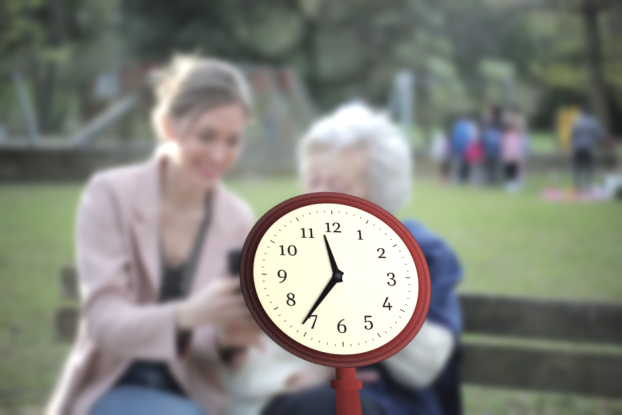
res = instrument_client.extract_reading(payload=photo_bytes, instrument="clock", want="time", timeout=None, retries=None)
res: 11:36
